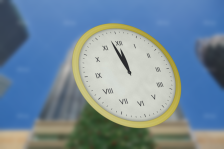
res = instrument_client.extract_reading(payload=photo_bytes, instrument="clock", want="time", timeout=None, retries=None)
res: 11:58
